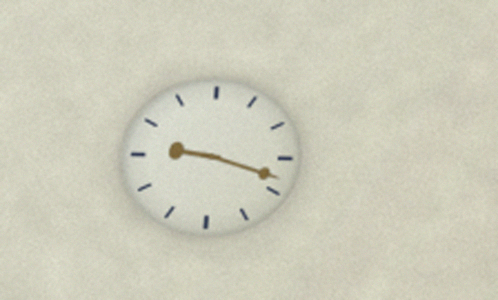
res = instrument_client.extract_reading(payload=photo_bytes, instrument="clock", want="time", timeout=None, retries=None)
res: 9:18
